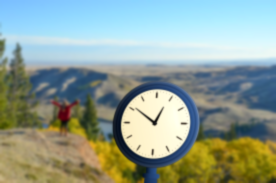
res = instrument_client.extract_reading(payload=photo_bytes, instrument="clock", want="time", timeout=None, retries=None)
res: 12:51
